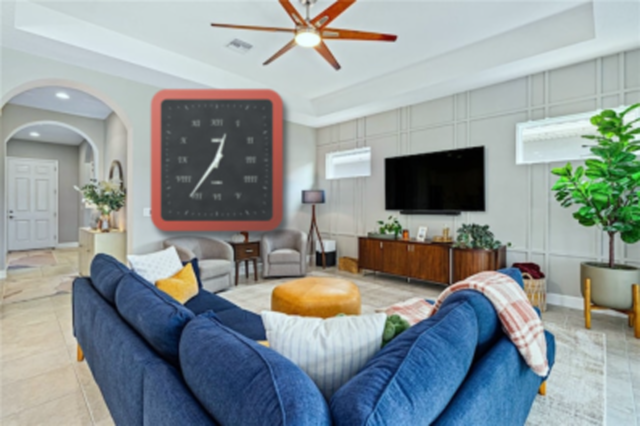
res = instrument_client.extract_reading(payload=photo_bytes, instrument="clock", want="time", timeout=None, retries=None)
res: 12:36
